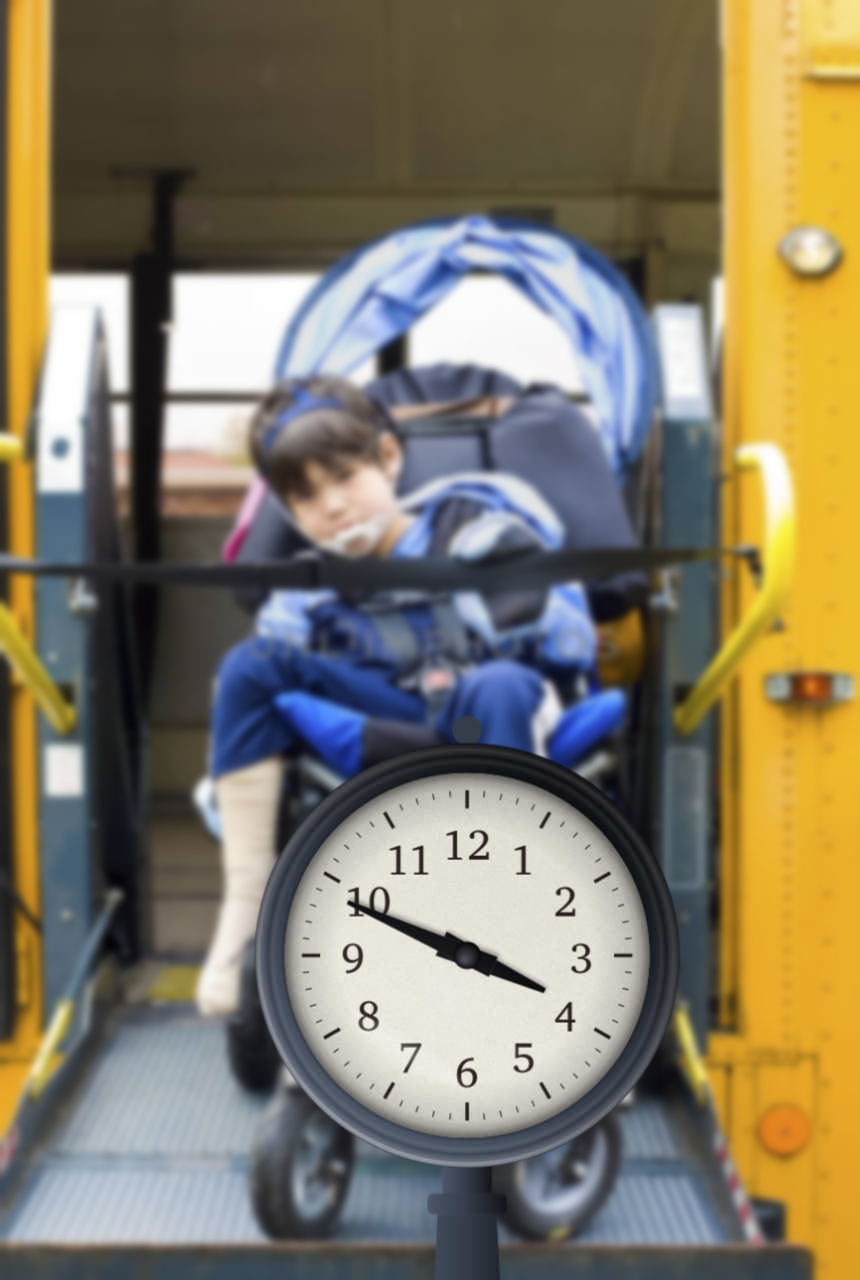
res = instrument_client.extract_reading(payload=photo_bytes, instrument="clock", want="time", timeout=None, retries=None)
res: 3:49
